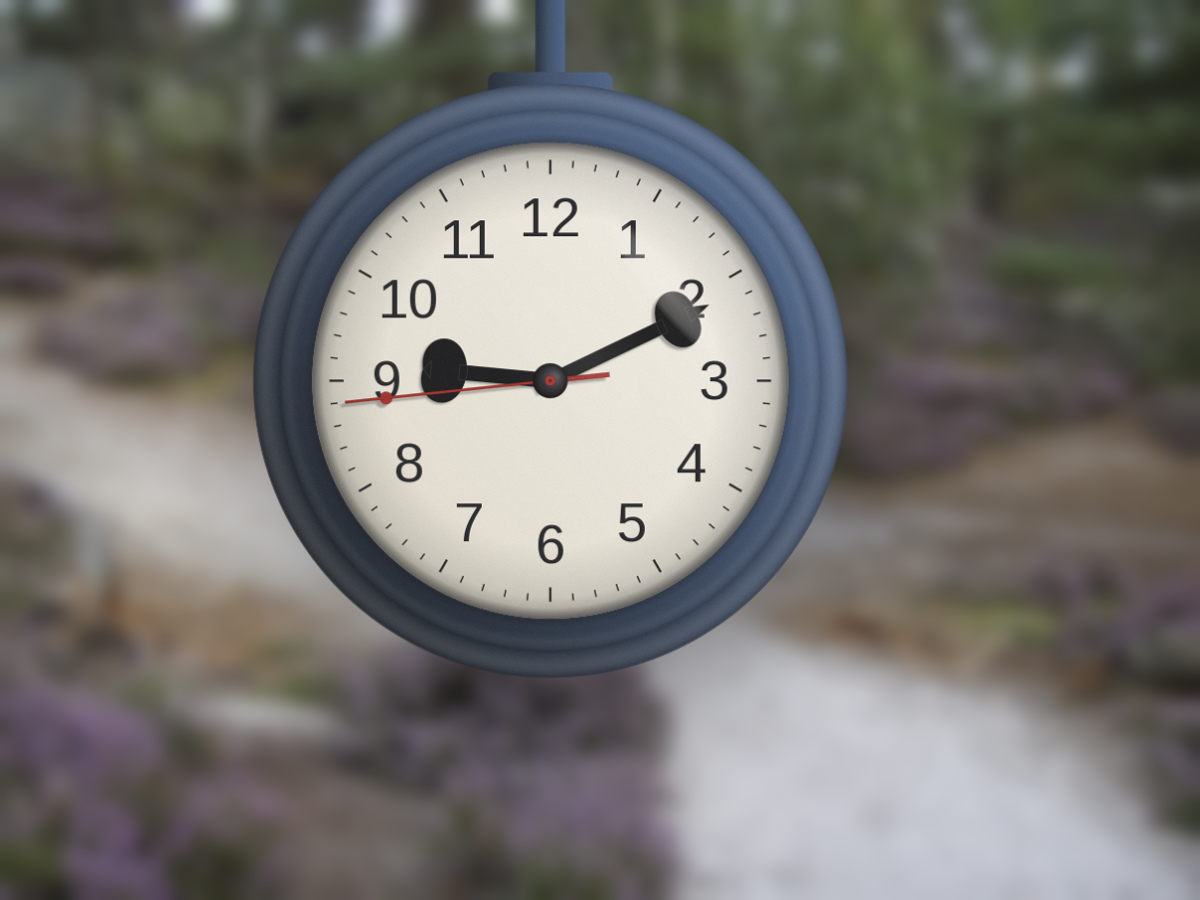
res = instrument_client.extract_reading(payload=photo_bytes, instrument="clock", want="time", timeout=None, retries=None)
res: 9:10:44
